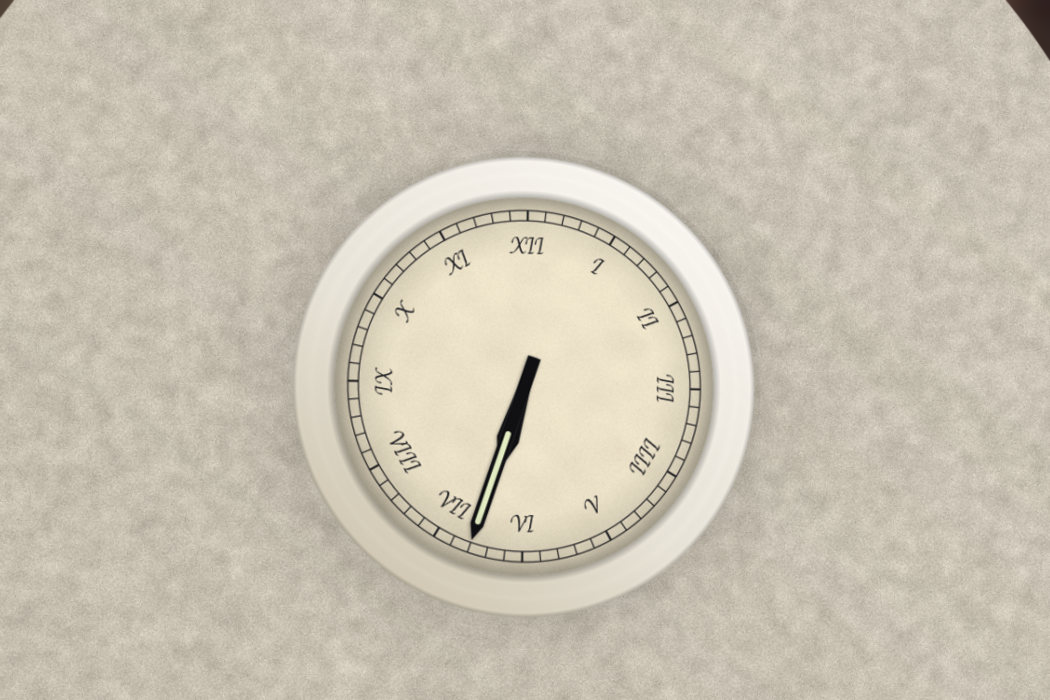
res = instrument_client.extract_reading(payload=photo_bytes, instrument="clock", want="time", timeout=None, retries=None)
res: 6:33
